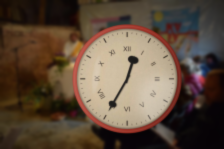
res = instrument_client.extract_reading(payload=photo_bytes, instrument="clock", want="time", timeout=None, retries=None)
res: 12:35
